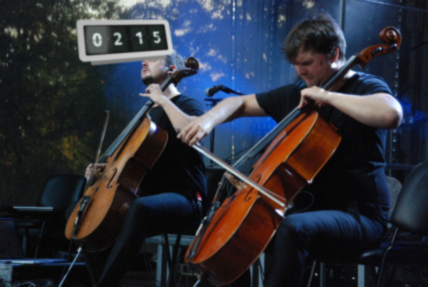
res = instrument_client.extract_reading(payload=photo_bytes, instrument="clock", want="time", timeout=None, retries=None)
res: 2:15
